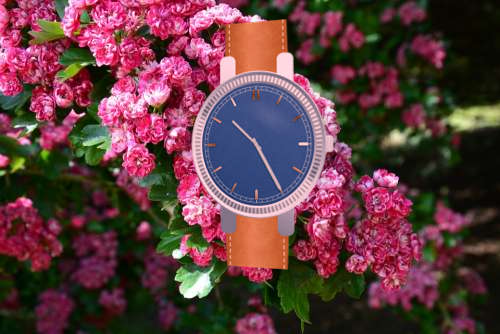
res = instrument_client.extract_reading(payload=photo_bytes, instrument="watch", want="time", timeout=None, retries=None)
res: 10:25
